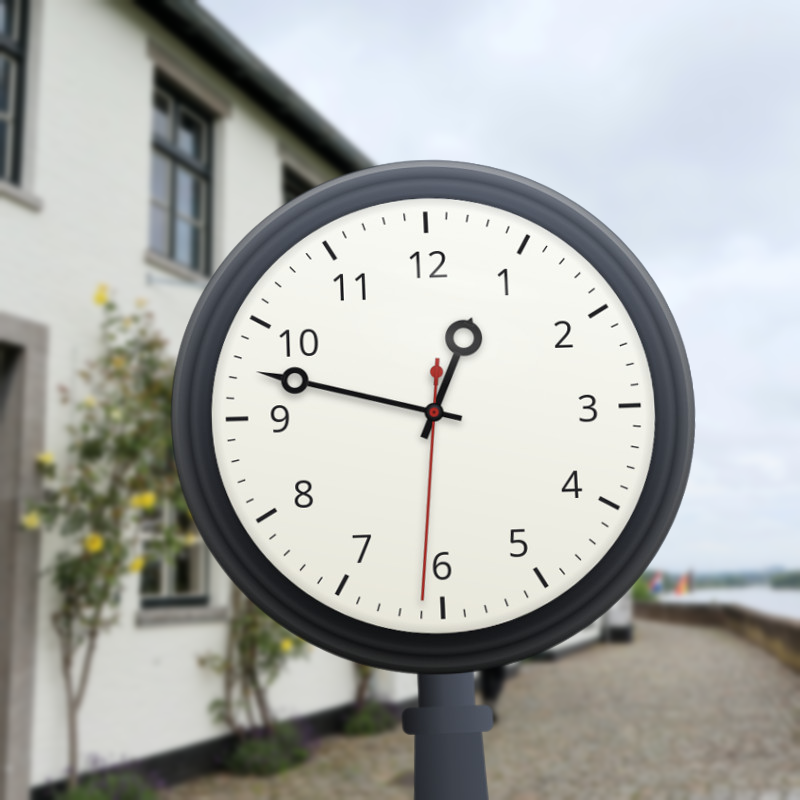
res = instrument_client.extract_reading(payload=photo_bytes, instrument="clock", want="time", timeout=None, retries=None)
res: 12:47:31
